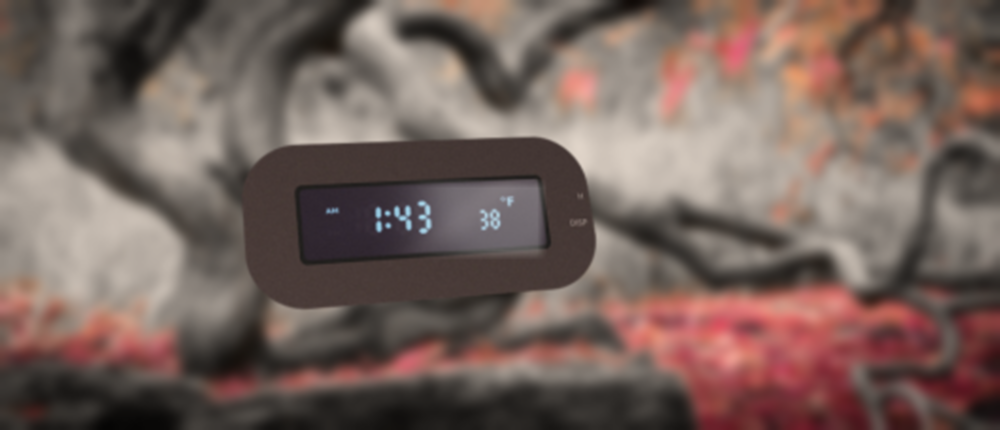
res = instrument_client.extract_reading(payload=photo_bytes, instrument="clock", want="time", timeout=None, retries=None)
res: 1:43
